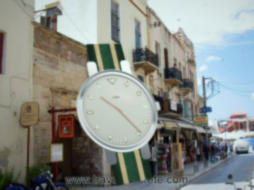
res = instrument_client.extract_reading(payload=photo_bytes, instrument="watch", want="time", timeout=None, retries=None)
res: 10:24
